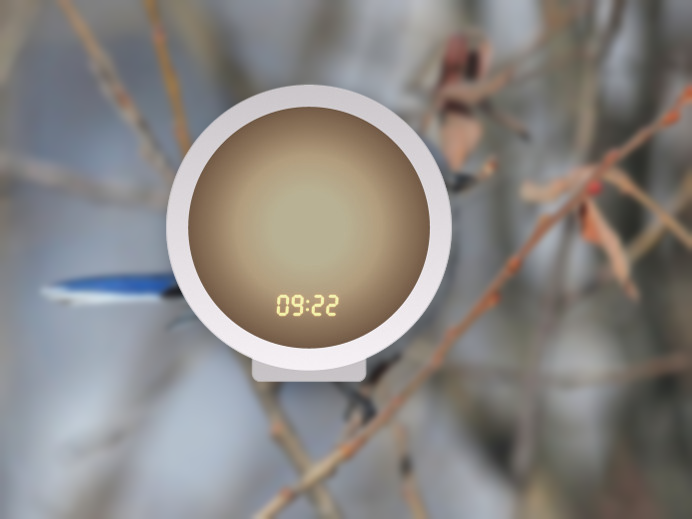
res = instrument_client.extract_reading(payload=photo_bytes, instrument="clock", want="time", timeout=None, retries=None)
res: 9:22
